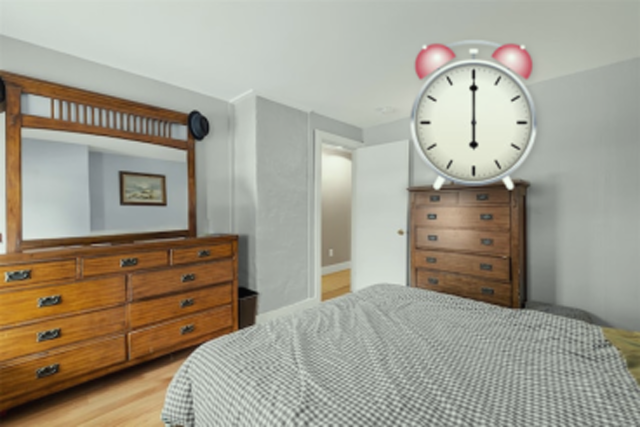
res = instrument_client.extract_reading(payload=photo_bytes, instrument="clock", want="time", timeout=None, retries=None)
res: 6:00
